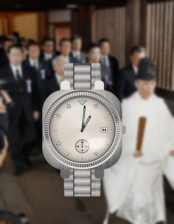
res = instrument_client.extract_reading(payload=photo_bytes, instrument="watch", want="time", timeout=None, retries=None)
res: 1:01
